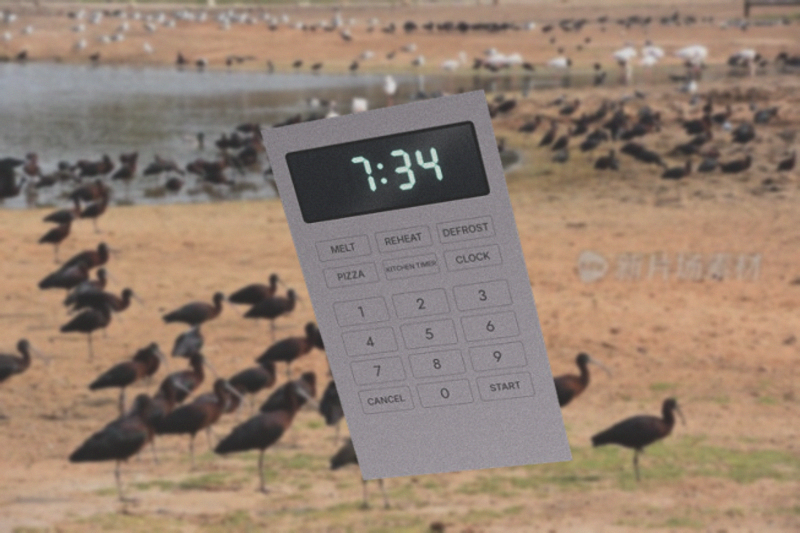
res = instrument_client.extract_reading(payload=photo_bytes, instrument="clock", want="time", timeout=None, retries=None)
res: 7:34
